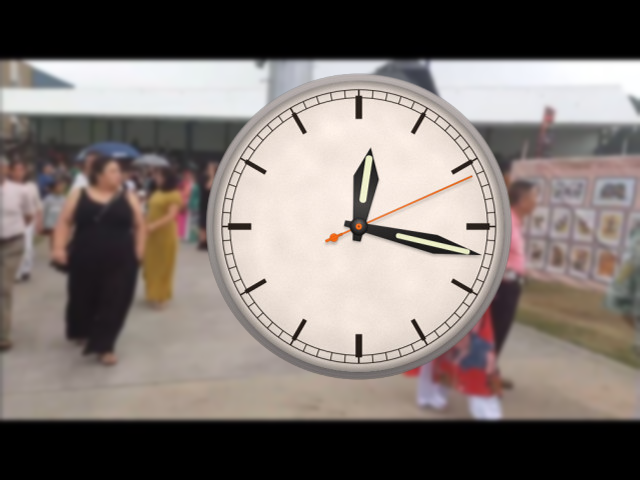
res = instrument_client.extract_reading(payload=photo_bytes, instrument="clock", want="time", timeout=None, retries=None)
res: 12:17:11
